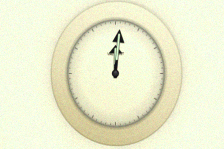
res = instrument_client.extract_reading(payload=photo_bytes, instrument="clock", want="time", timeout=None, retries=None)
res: 12:01
